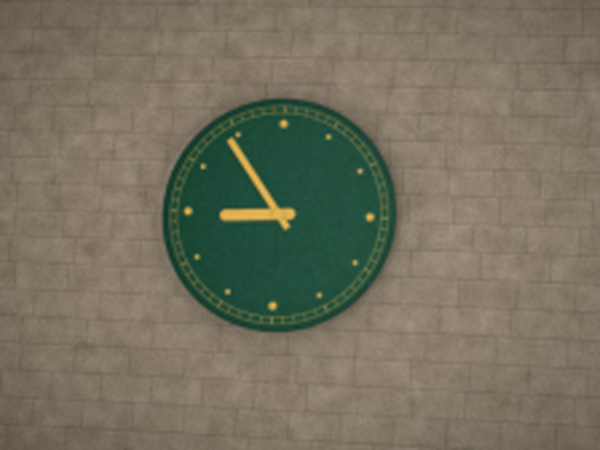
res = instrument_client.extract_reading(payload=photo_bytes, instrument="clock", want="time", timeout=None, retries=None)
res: 8:54
